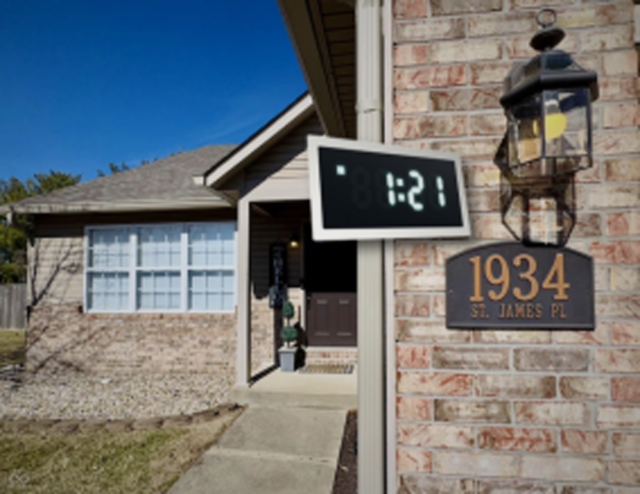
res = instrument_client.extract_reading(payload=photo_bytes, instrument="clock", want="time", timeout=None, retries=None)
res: 1:21
